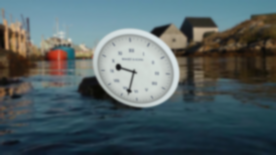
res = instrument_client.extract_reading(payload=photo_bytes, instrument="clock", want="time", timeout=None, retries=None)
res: 9:33
